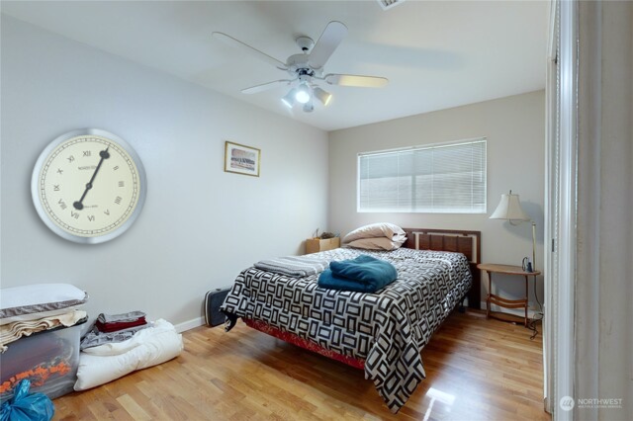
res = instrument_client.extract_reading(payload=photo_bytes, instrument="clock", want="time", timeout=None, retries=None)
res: 7:05
